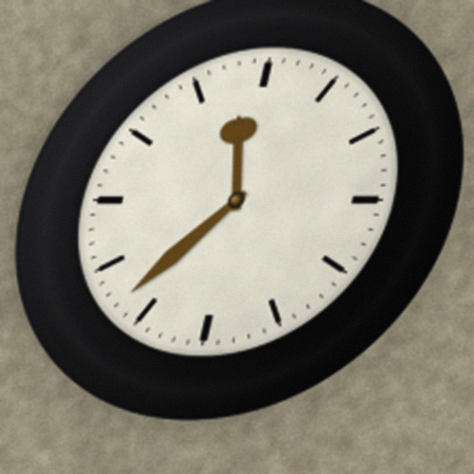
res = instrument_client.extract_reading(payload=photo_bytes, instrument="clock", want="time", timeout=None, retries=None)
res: 11:37
